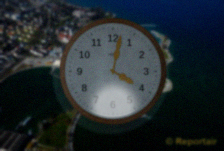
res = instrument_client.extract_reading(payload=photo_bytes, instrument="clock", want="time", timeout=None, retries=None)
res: 4:02
